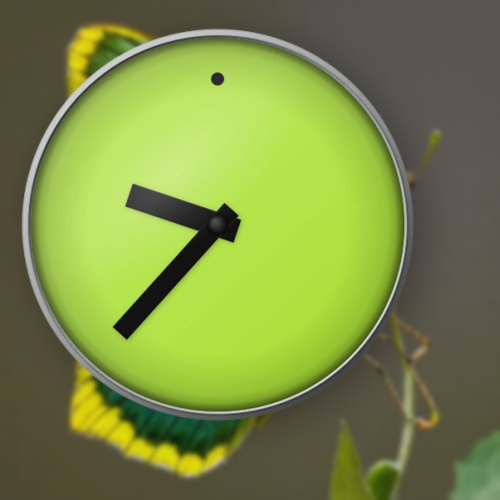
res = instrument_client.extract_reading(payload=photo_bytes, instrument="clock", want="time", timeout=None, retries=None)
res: 9:37
